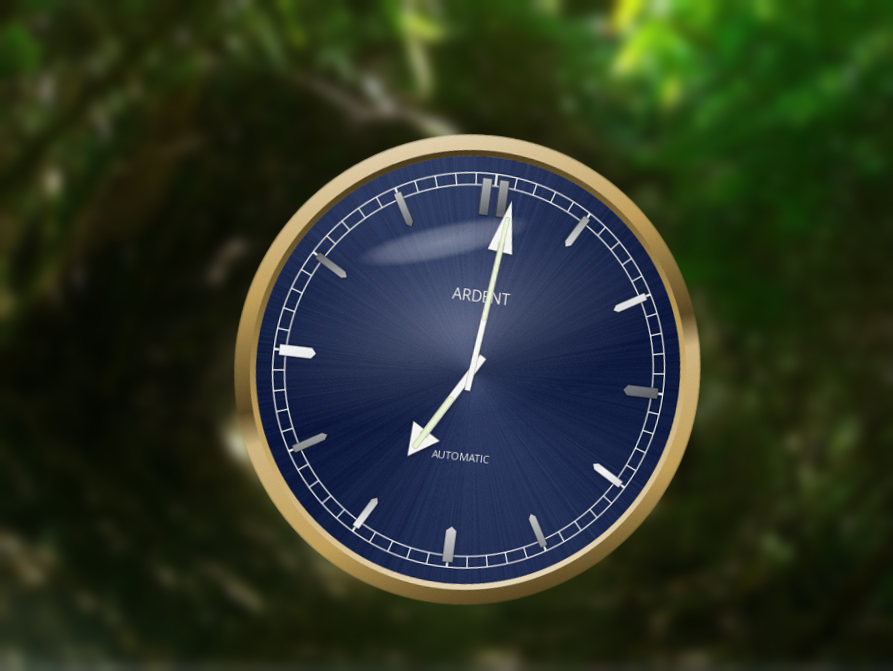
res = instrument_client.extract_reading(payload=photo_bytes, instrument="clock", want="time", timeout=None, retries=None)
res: 7:01
